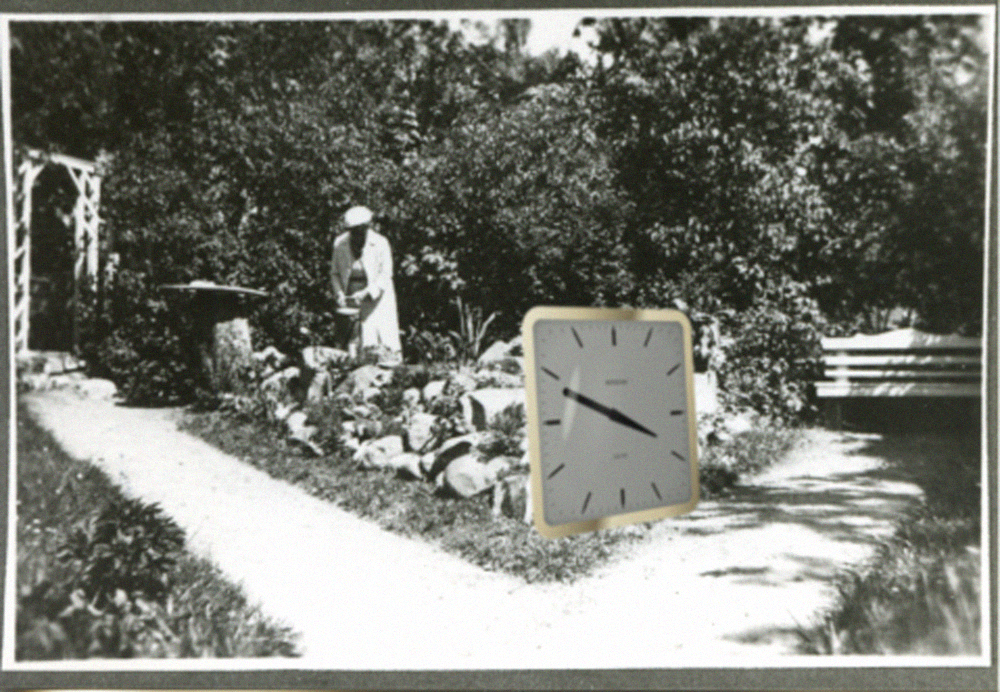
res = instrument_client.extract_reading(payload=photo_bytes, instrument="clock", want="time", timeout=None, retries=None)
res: 3:49
